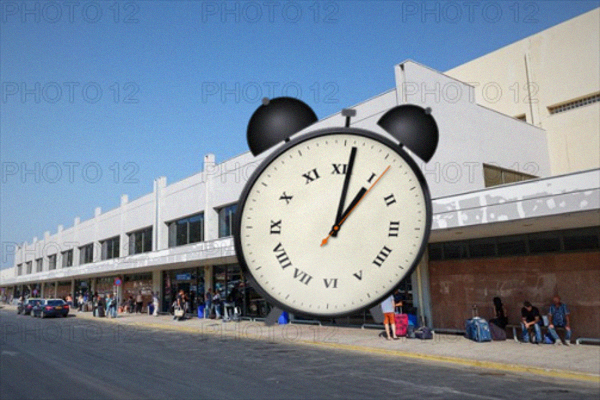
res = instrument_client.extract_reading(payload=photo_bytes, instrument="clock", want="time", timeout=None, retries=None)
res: 1:01:06
